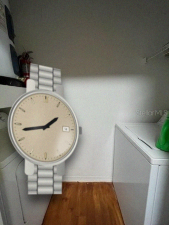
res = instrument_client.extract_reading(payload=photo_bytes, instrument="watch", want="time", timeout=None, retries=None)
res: 1:43
